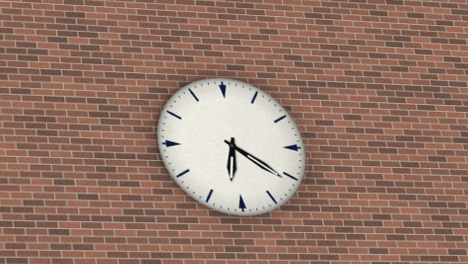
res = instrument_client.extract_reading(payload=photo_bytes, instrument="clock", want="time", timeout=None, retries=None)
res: 6:21
